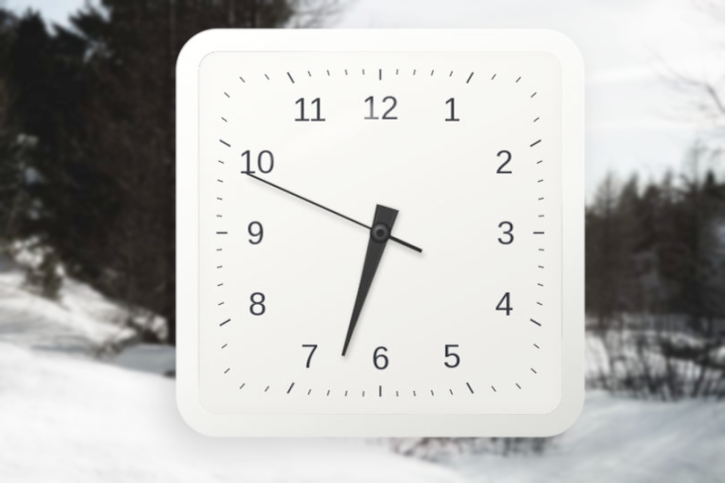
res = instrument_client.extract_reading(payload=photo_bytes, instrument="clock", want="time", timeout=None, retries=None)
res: 6:32:49
